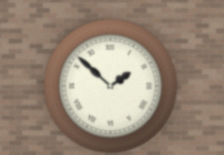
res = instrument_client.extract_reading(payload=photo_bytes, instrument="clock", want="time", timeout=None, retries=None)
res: 1:52
